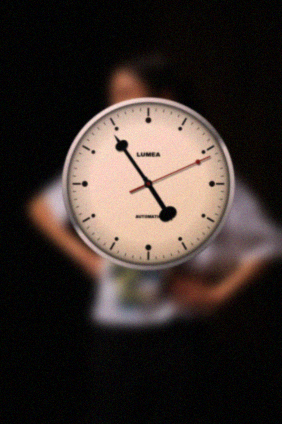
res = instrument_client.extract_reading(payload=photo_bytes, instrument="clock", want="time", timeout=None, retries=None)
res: 4:54:11
